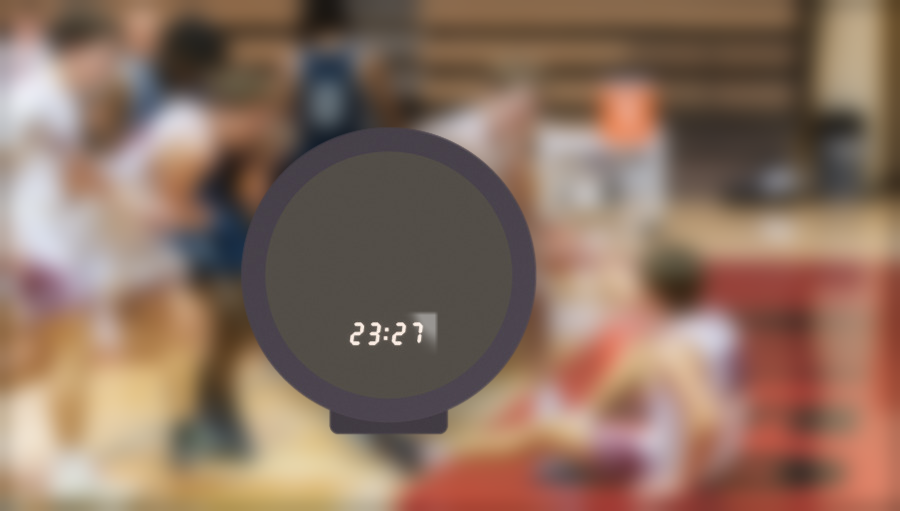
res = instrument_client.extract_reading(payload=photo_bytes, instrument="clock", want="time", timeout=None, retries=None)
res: 23:27
